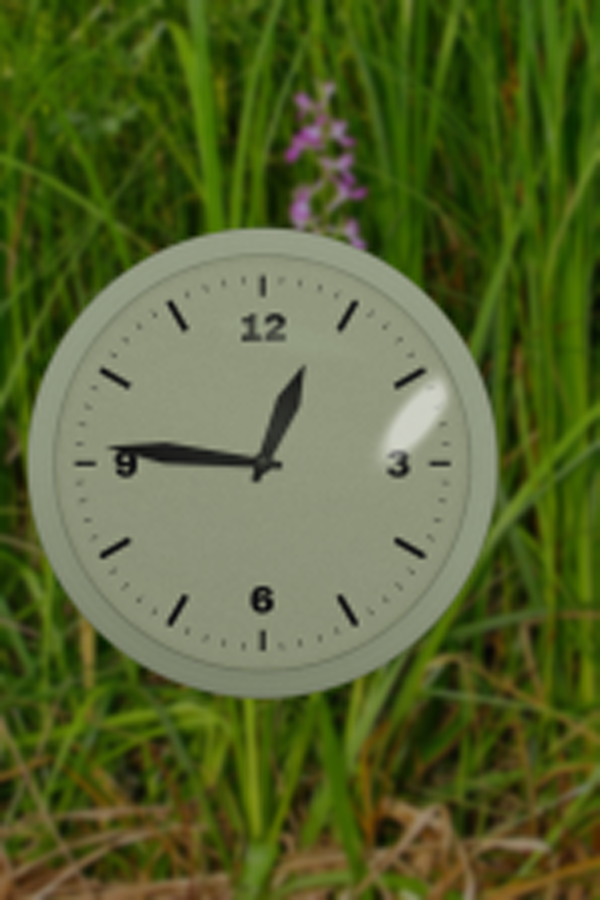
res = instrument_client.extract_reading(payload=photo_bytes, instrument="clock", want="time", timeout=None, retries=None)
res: 12:46
